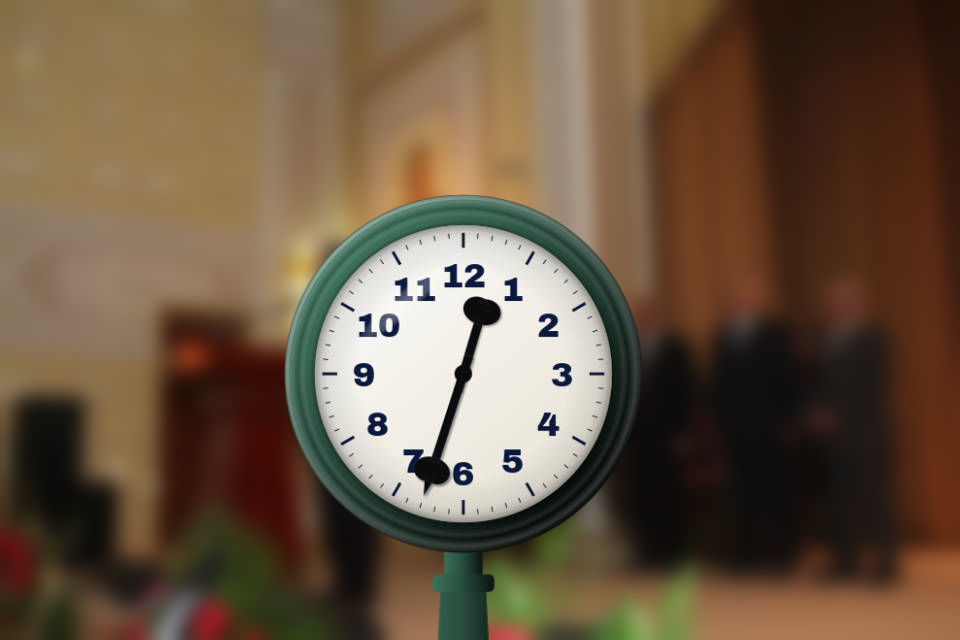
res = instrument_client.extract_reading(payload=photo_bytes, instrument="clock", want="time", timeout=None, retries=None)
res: 12:33
